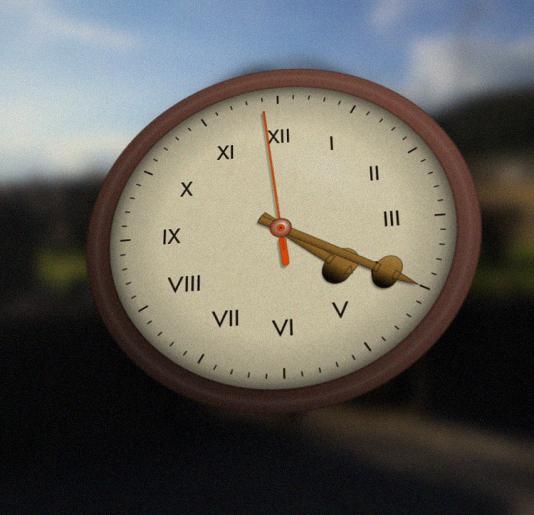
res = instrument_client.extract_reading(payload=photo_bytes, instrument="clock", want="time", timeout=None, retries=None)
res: 4:19:59
